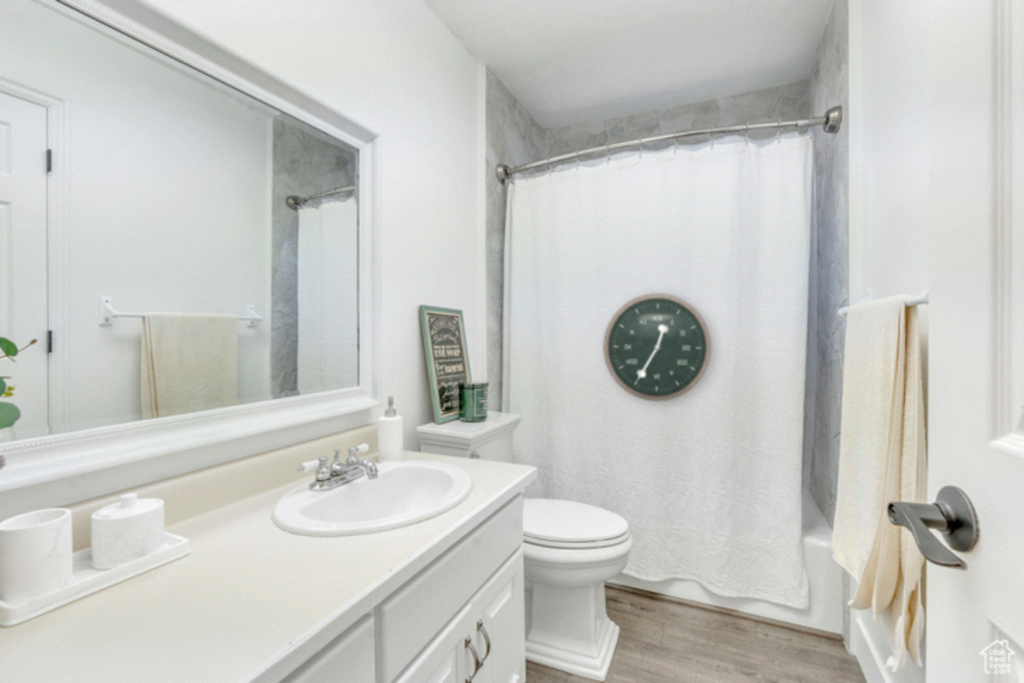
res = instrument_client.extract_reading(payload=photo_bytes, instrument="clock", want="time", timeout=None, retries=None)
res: 12:35
